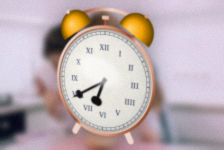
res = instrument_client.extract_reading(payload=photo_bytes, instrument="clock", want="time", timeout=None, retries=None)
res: 6:40
